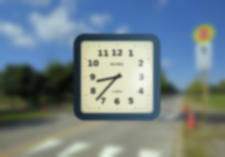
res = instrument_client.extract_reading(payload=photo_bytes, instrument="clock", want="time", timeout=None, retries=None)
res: 8:37
